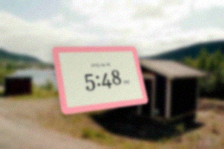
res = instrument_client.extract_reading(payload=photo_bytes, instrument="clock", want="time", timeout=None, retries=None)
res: 5:48
